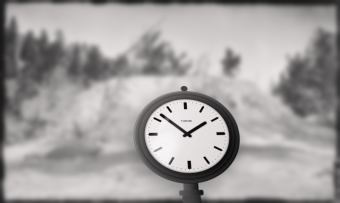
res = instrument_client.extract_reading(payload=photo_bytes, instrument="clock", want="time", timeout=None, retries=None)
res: 1:52
